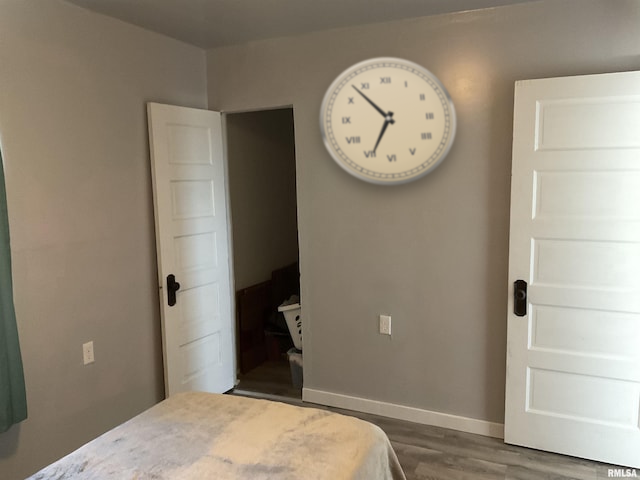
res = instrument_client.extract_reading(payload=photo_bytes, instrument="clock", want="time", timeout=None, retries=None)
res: 6:53
